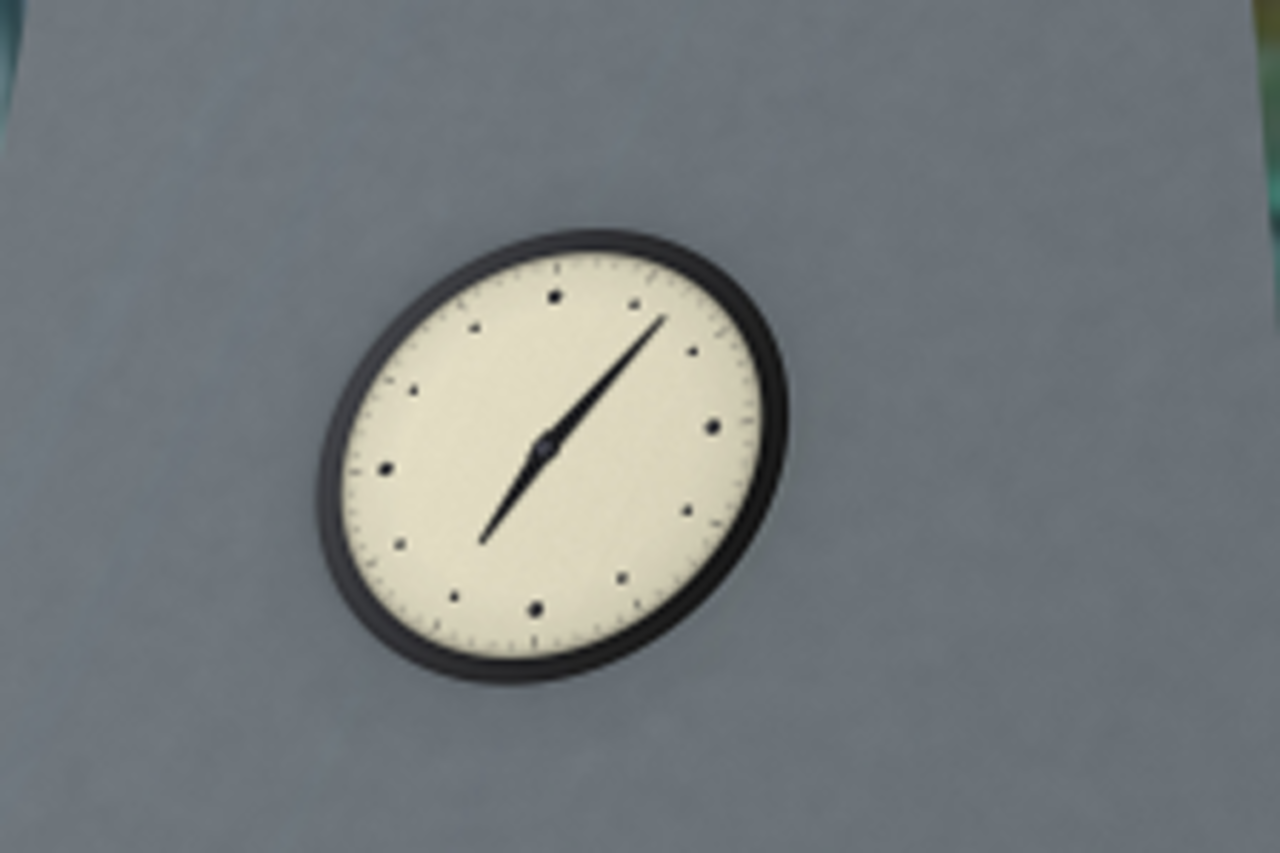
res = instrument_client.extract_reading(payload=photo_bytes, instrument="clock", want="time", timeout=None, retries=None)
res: 7:07
